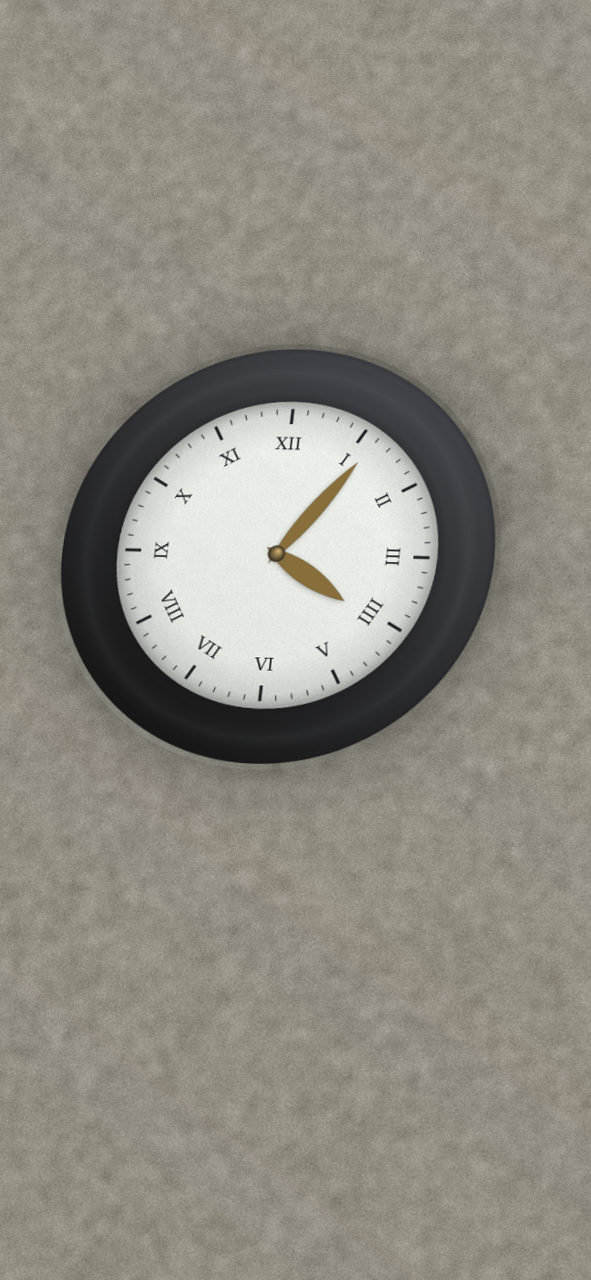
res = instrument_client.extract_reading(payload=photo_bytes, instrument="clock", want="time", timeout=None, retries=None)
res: 4:06
